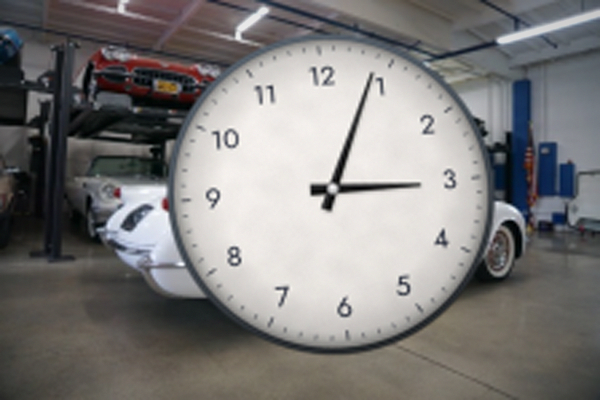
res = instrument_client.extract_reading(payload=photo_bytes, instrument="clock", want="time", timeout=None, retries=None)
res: 3:04
